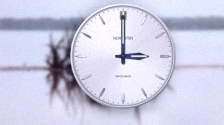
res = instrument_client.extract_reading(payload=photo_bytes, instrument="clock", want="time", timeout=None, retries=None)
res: 3:00
